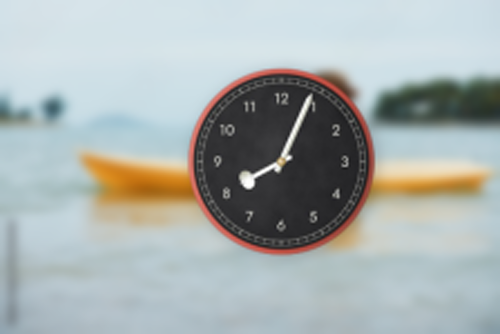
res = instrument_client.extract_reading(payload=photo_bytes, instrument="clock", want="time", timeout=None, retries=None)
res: 8:04
